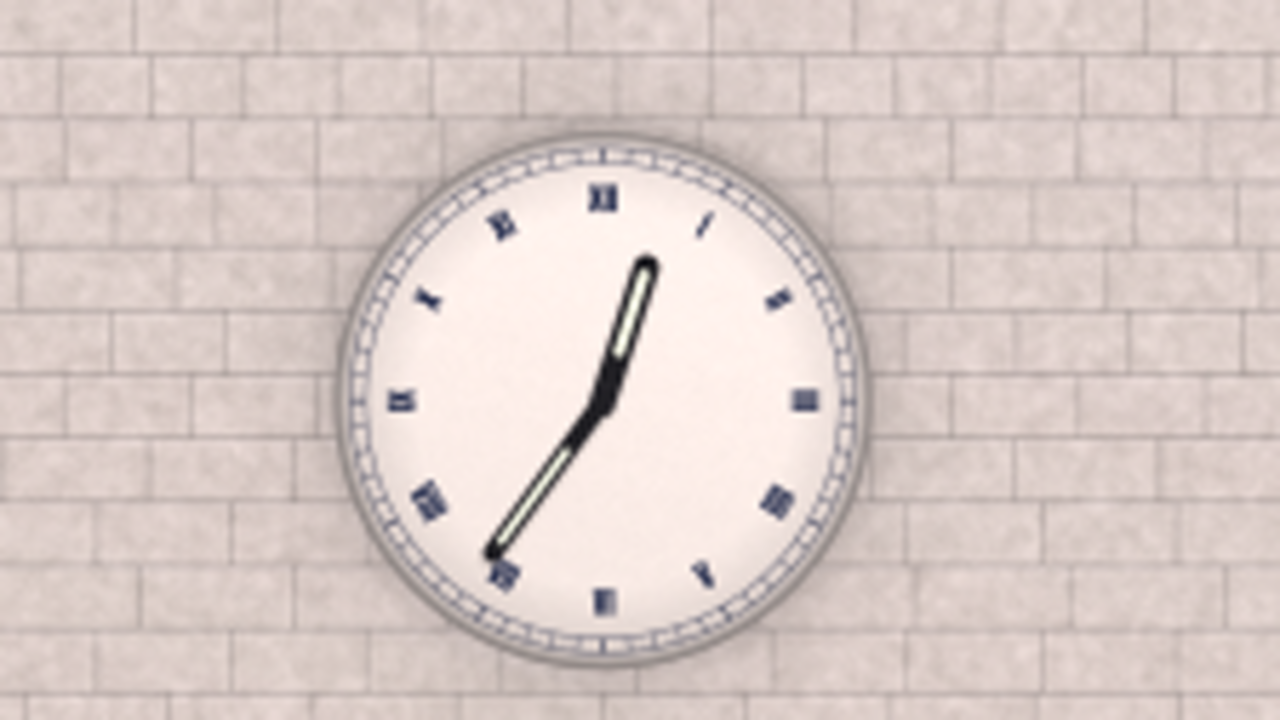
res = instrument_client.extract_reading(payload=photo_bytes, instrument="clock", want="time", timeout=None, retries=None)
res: 12:36
